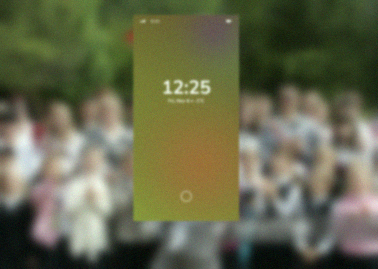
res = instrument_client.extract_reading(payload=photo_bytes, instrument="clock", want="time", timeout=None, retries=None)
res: 12:25
